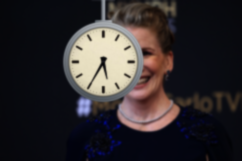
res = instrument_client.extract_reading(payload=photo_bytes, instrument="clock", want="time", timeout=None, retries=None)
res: 5:35
